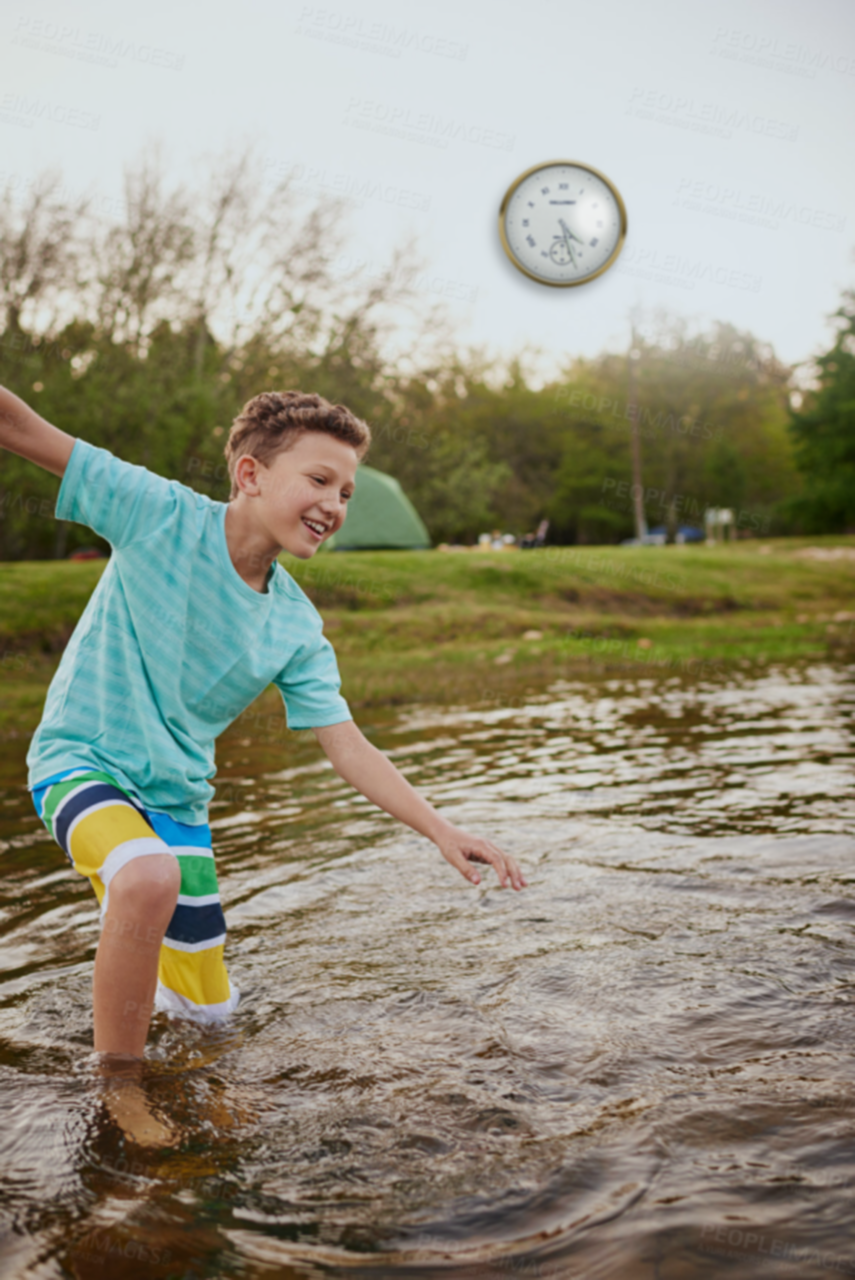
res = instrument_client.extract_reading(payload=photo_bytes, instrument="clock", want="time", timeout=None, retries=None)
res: 4:27
